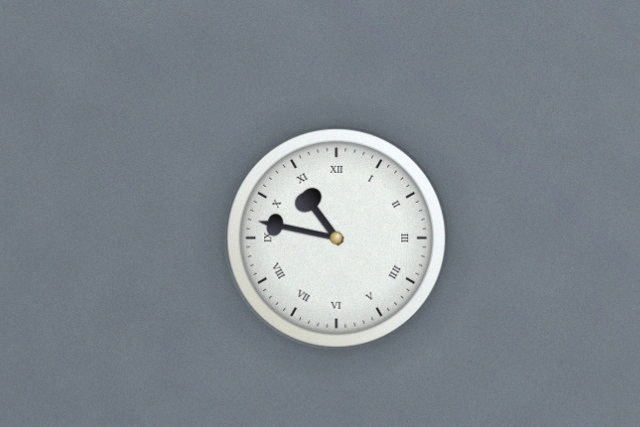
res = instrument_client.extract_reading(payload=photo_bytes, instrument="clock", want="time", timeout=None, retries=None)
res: 10:47
